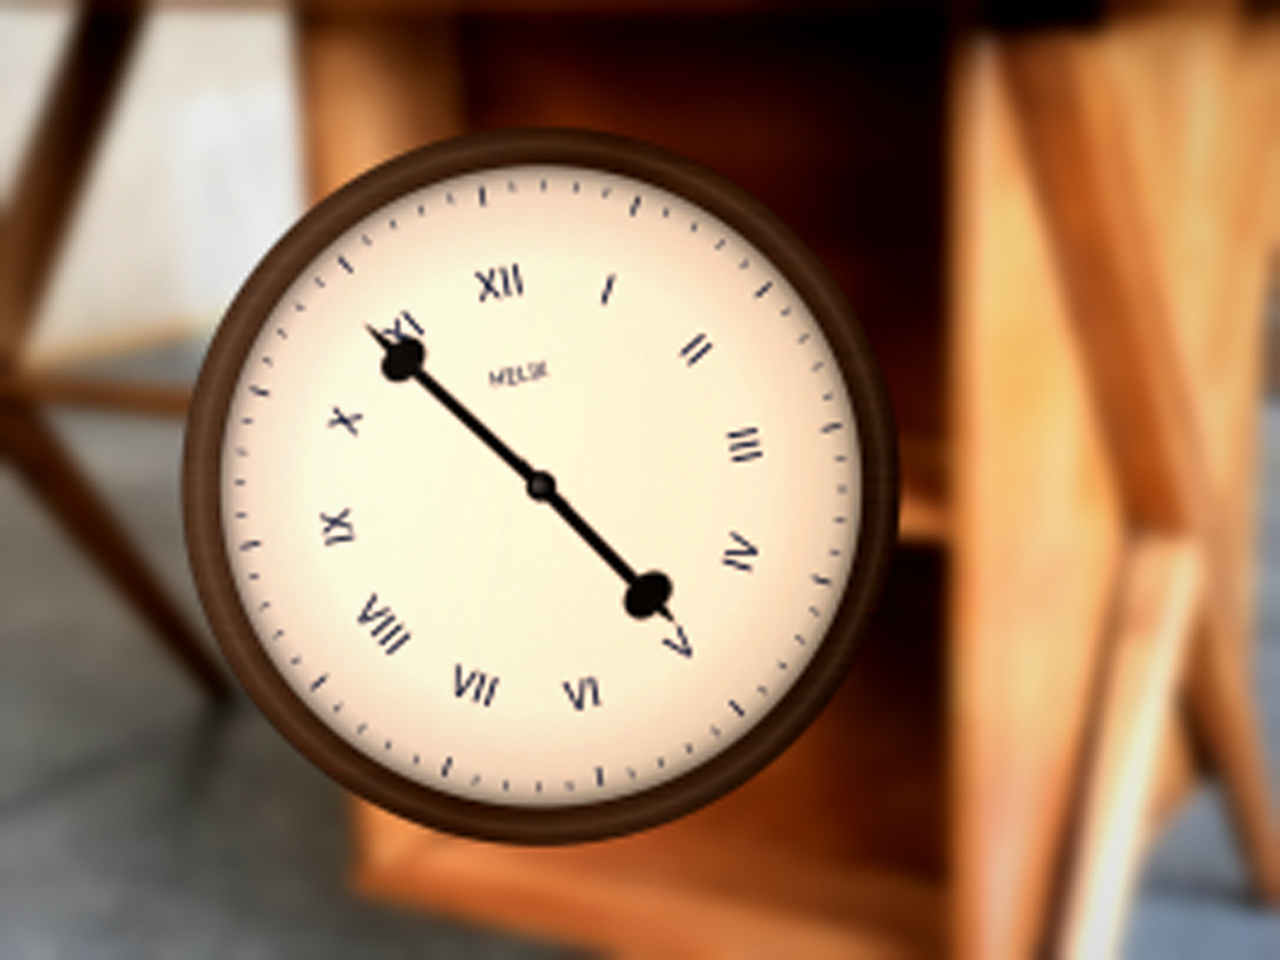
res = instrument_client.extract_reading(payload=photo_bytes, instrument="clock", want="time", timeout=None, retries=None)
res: 4:54
